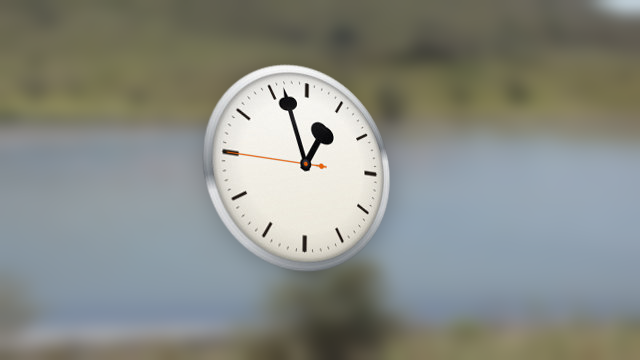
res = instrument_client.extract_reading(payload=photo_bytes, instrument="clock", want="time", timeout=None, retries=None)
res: 12:56:45
